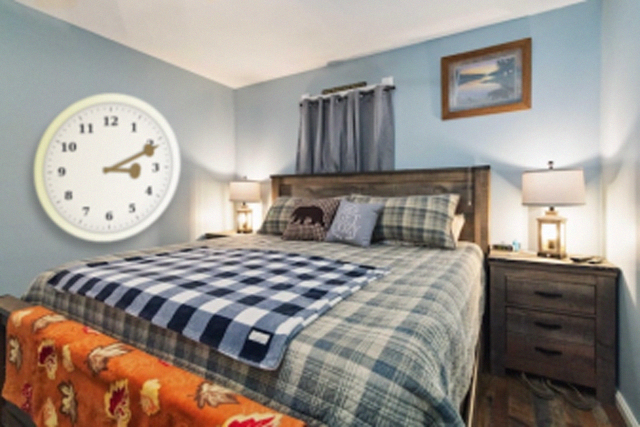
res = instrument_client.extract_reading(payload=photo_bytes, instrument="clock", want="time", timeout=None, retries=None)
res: 3:11
